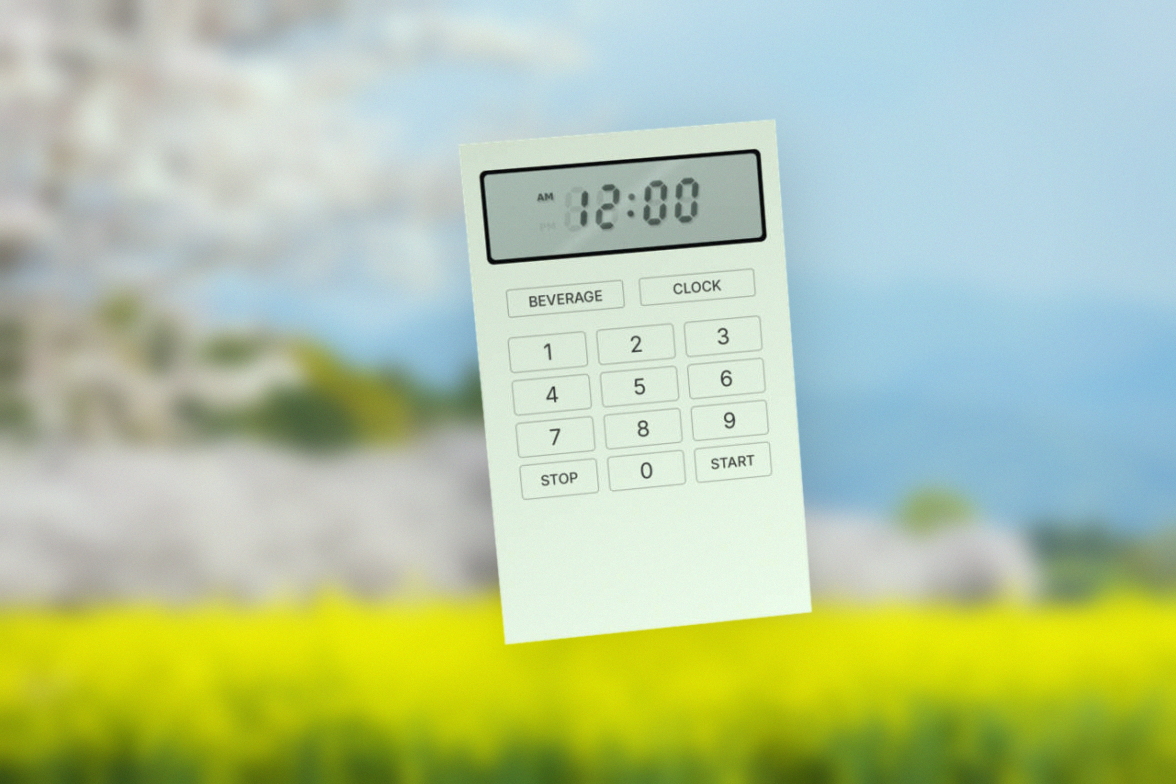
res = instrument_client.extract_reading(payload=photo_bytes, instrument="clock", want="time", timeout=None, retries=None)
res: 12:00
